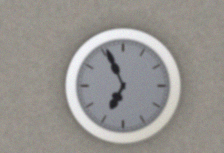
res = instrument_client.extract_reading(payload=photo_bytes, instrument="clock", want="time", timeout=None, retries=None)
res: 6:56
